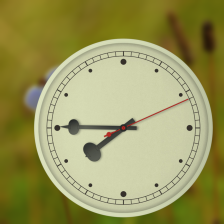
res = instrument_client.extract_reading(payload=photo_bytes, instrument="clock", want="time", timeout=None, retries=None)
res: 7:45:11
